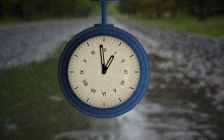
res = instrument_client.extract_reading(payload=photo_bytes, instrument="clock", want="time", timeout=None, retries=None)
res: 12:59
